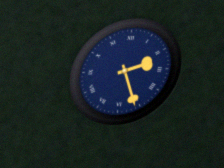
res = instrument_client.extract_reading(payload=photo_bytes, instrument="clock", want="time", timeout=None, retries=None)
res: 2:26
